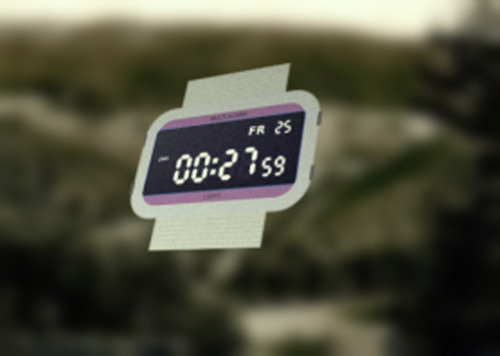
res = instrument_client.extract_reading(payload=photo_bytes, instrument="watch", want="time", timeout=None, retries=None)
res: 0:27:59
